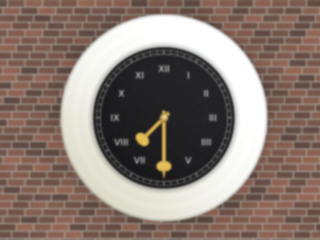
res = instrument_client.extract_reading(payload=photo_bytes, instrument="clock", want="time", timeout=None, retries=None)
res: 7:30
